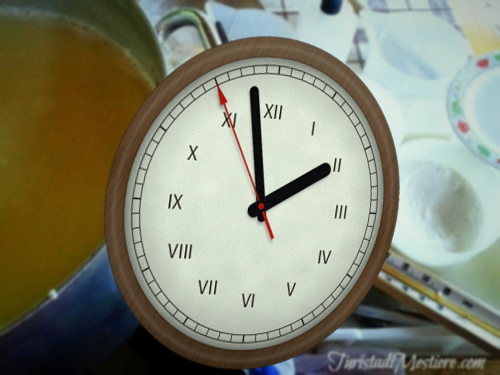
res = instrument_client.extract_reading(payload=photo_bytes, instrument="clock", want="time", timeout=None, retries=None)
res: 1:57:55
